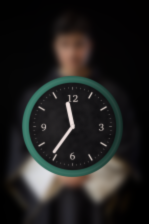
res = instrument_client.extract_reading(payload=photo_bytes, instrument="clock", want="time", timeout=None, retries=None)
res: 11:36
